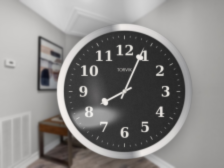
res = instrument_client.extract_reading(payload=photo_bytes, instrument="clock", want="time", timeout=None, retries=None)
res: 8:04
